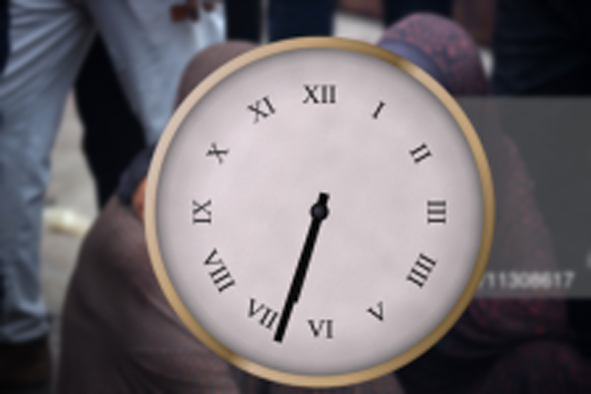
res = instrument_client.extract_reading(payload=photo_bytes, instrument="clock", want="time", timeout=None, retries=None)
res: 6:33
